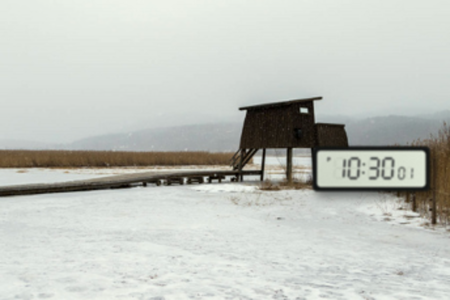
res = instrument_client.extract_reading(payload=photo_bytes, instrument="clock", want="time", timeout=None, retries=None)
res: 10:30:01
